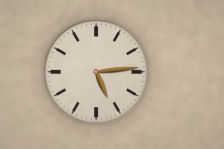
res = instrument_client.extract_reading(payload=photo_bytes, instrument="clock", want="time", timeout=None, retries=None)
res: 5:14
